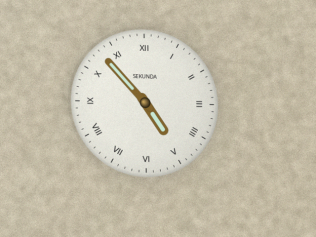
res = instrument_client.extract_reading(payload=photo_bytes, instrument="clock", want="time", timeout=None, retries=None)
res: 4:53
